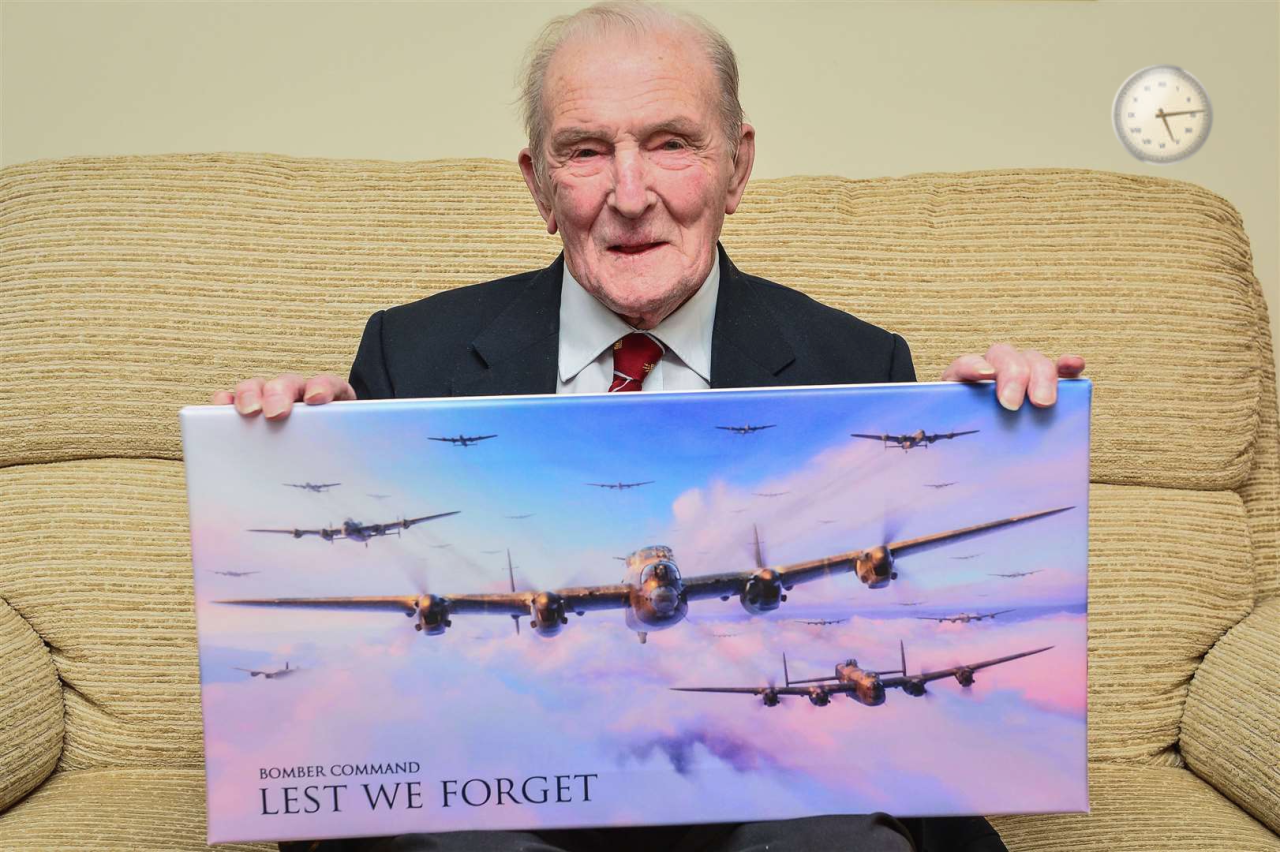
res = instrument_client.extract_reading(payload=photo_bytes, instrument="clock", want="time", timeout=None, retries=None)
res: 5:14
